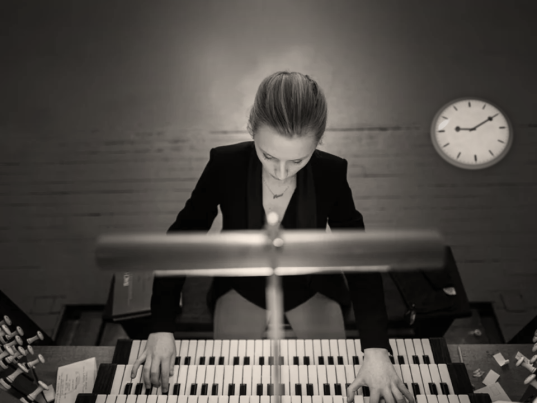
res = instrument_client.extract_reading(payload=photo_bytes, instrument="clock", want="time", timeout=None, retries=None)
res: 9:10
